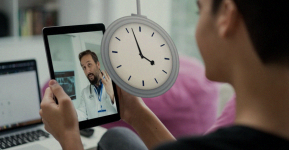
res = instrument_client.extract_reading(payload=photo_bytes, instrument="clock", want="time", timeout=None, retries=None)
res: 3:57
